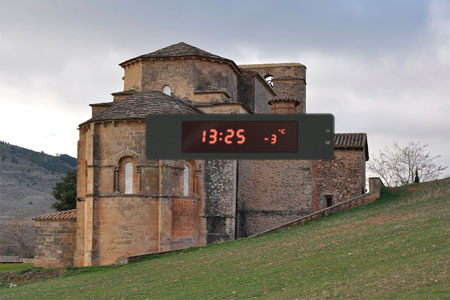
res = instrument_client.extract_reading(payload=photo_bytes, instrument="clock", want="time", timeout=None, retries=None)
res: 13:25
